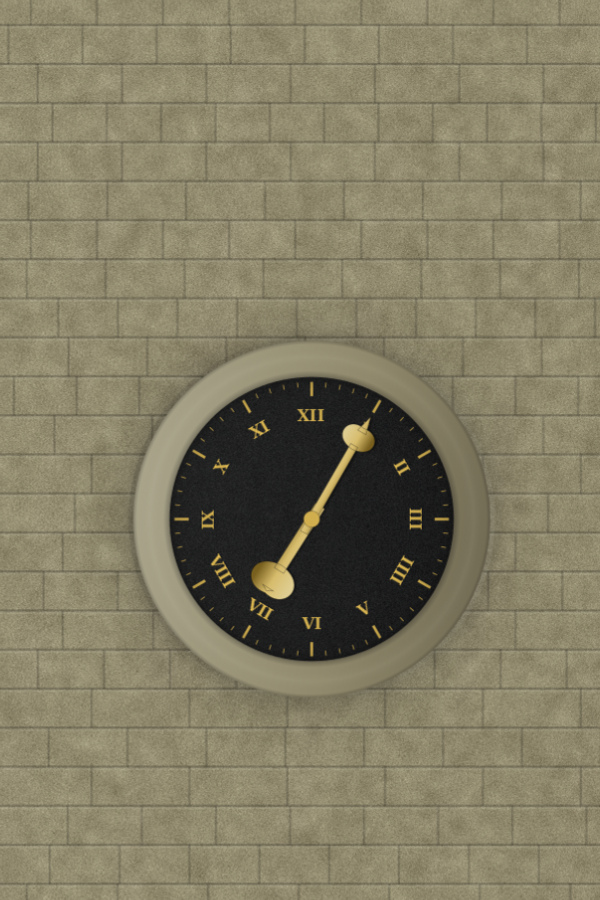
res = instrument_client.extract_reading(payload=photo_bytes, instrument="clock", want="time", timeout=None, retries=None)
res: 7:05
